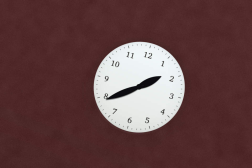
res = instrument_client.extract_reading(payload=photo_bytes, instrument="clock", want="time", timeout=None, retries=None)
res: 1:39
